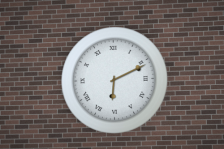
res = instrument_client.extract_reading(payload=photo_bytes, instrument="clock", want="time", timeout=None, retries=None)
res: 6:11
